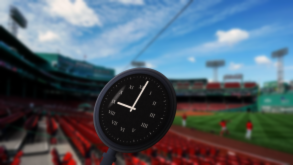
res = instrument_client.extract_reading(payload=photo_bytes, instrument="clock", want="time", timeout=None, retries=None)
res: 9:01
